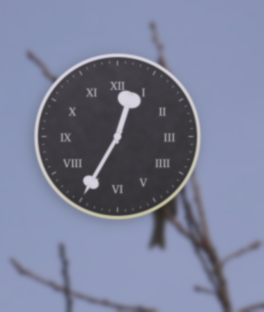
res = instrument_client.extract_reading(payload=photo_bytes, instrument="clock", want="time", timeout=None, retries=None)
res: 12:35
